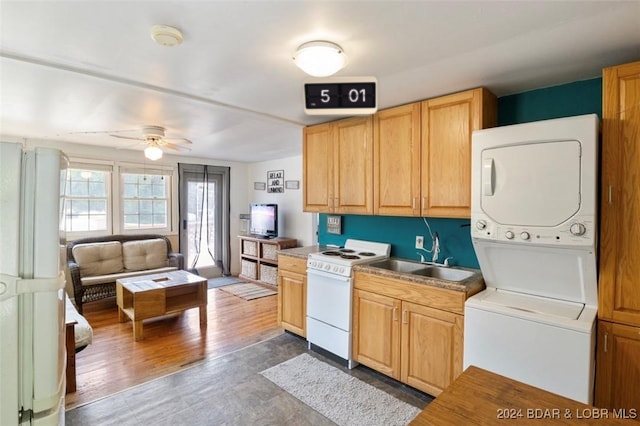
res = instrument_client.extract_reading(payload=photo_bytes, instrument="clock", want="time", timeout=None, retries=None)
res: 5:01
